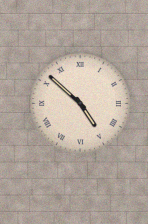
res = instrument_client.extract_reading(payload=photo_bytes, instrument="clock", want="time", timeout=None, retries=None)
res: 4:52
